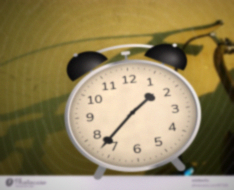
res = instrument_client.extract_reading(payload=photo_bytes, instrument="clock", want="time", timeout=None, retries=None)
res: 1:37
